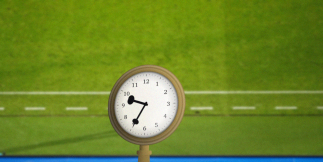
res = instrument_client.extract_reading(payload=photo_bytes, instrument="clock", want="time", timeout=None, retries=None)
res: 9:35
